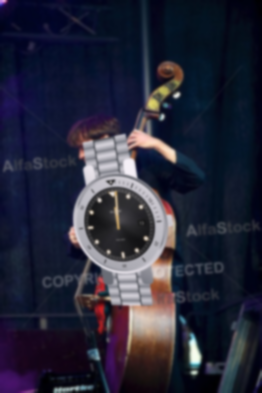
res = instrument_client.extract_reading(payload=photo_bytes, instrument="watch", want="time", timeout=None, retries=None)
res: 12:01
